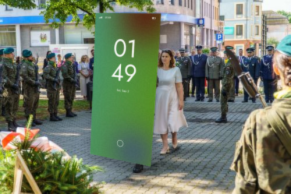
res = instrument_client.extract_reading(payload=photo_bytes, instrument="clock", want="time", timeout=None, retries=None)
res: 1:49
